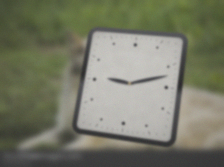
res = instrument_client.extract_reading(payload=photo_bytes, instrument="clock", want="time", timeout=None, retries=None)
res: 9:12
